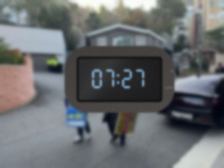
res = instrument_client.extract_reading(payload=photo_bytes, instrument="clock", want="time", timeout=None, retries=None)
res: 7:27
